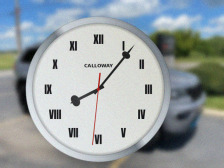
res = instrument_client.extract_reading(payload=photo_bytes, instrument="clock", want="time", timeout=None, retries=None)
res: 8:06:31
